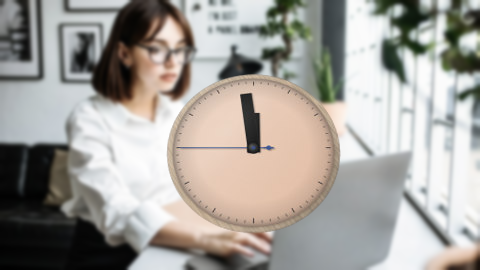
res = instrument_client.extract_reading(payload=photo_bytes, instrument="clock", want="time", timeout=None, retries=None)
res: 11:58:45
